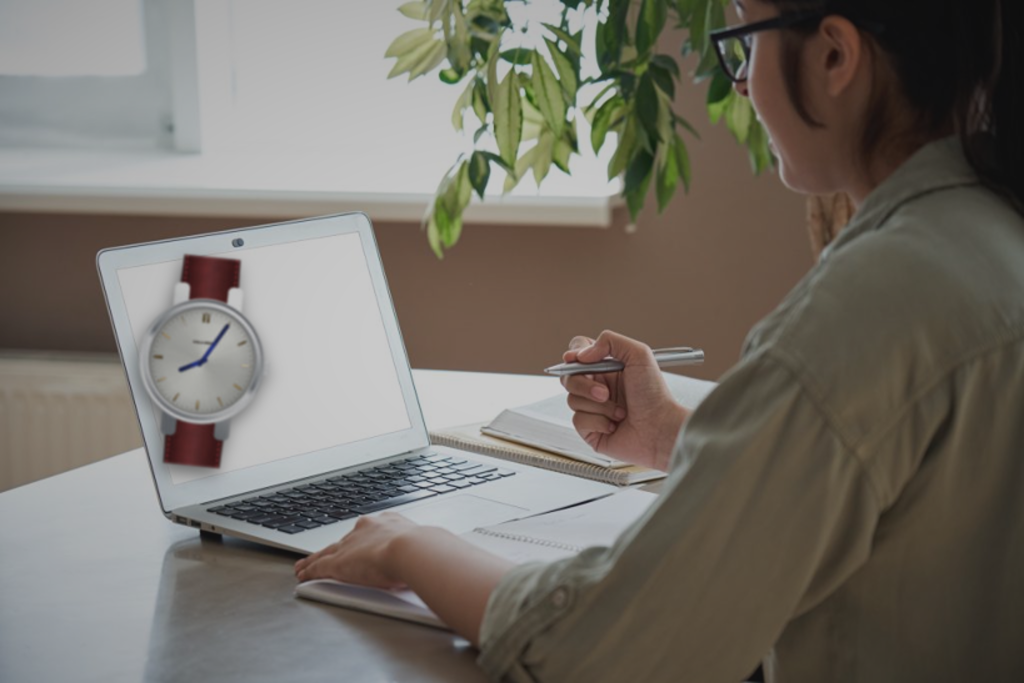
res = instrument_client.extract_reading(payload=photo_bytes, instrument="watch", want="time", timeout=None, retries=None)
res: 8:05
